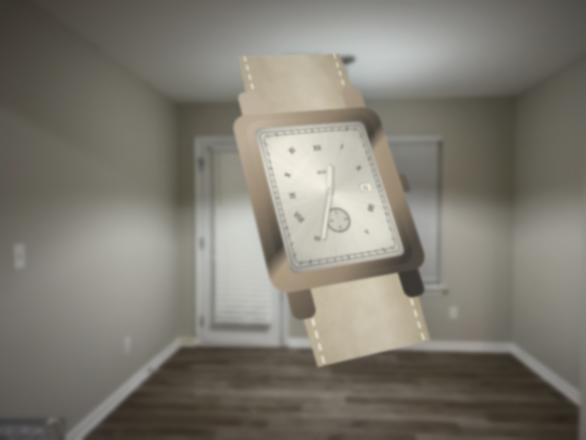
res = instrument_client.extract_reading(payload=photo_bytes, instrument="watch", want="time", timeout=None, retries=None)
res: 12:34
